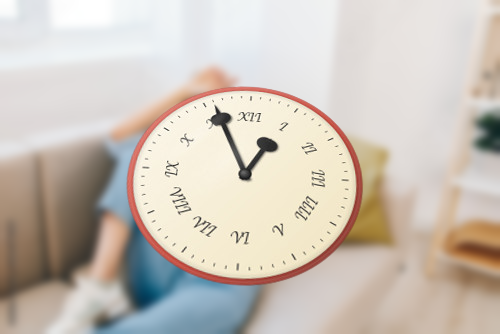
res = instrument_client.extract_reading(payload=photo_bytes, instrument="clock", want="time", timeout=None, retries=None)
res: 12:56
